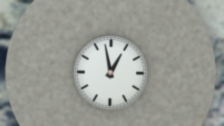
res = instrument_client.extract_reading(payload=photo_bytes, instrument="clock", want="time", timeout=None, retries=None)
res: 12:58
